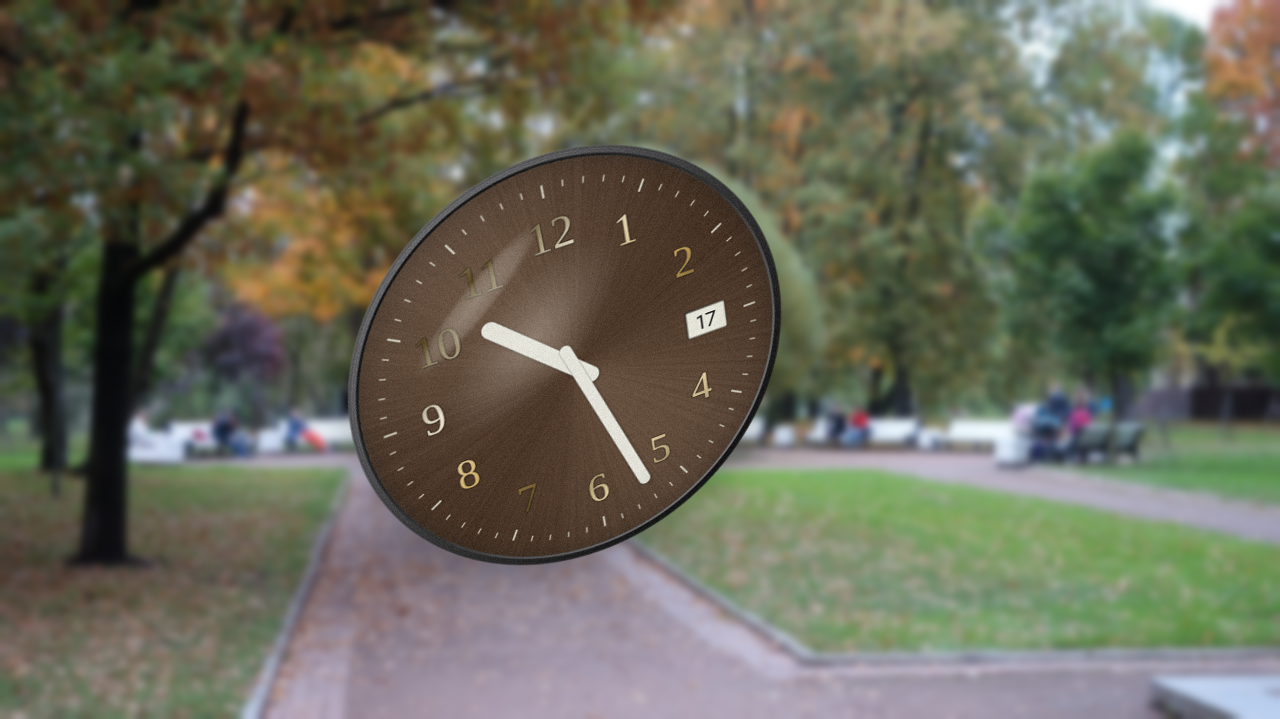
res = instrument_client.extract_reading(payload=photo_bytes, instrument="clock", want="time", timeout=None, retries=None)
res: 10:27
